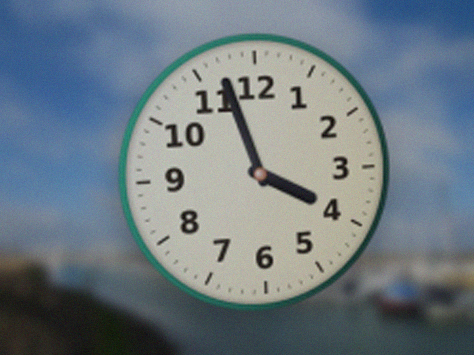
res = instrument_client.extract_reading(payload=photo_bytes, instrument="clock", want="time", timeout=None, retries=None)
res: 3:57
